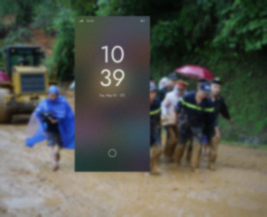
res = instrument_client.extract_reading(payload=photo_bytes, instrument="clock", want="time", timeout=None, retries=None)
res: 10:39
